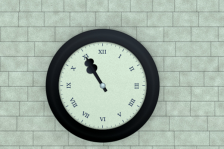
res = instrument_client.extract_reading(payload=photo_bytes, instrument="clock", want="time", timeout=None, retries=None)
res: 10:55
